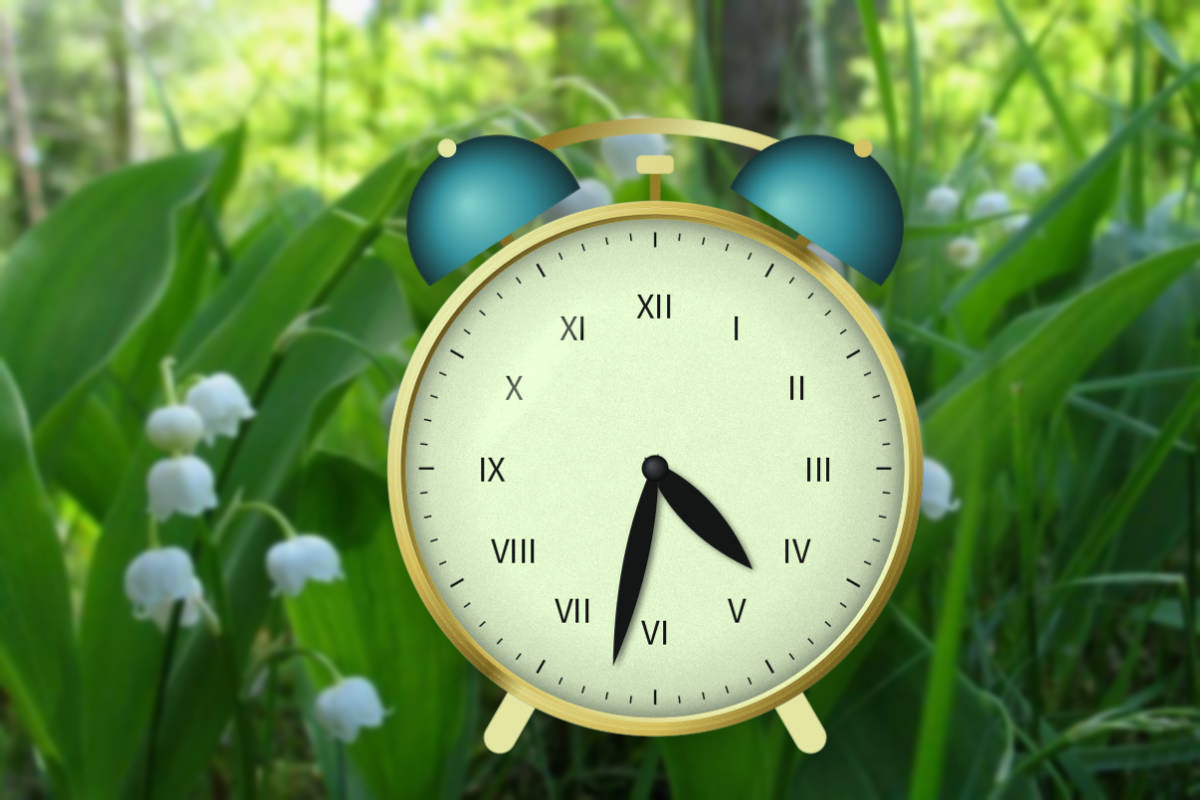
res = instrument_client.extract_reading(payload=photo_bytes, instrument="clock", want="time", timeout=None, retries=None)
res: 4:32
